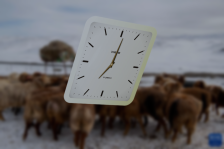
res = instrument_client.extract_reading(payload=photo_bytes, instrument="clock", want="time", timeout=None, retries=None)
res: 7:01
